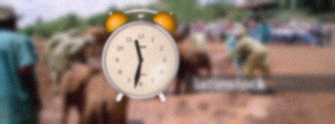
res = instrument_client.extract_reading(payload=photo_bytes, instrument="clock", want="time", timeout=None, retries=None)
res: 11:32
